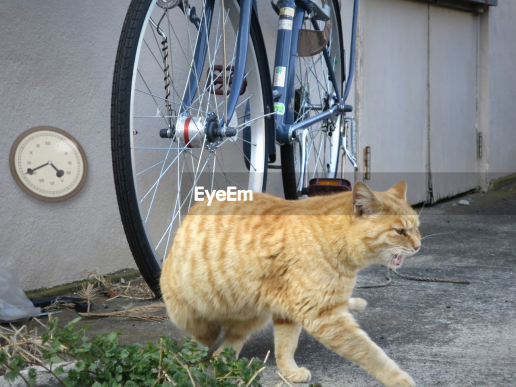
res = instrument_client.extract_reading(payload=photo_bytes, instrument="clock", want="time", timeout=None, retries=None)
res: 4:41
